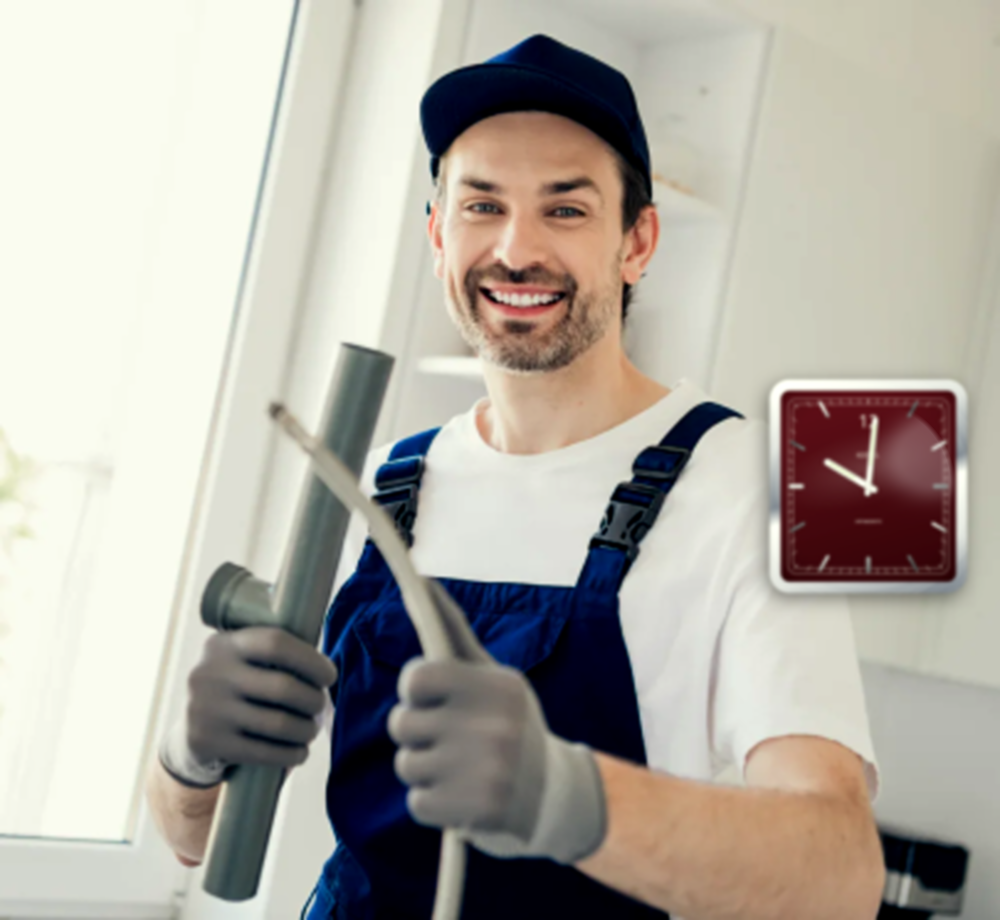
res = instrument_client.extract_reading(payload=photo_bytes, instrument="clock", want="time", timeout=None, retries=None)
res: 10:01
